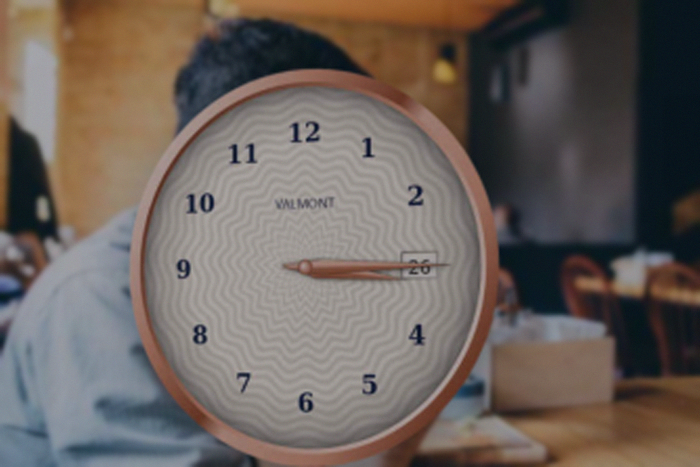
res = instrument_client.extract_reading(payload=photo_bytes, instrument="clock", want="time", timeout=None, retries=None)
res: 3:15
